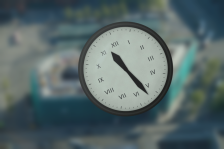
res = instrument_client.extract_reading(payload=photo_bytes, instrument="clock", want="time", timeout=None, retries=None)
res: 11:27
